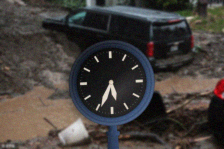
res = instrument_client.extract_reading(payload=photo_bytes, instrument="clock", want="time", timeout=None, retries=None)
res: 5:34
